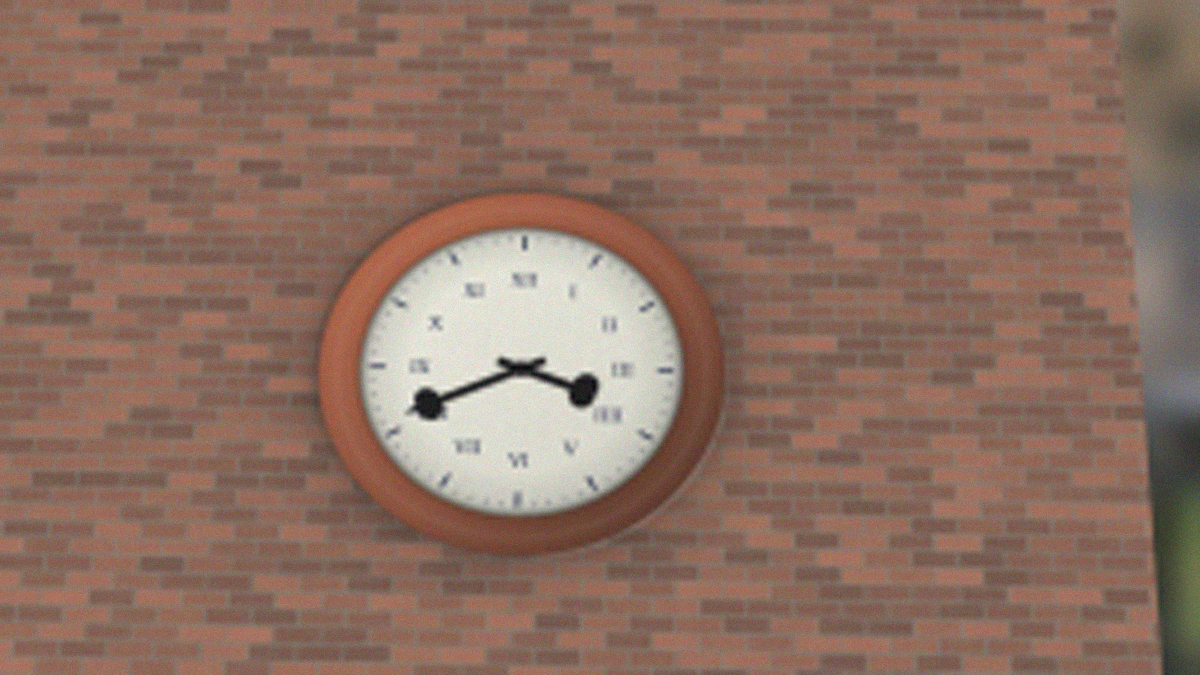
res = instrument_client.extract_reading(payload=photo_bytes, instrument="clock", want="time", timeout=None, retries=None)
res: 3:41
